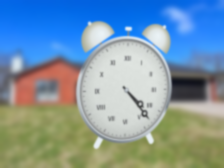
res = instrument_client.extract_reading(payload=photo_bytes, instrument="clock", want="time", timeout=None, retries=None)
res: 4:23
